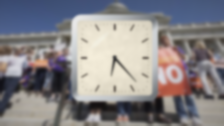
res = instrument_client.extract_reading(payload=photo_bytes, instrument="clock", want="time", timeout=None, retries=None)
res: 6:23
